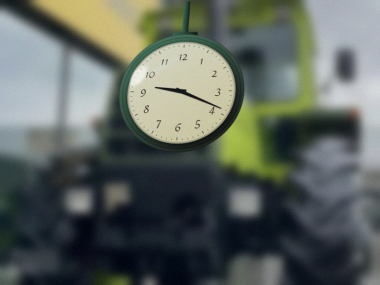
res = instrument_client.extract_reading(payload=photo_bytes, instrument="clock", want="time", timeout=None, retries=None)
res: 9:19
